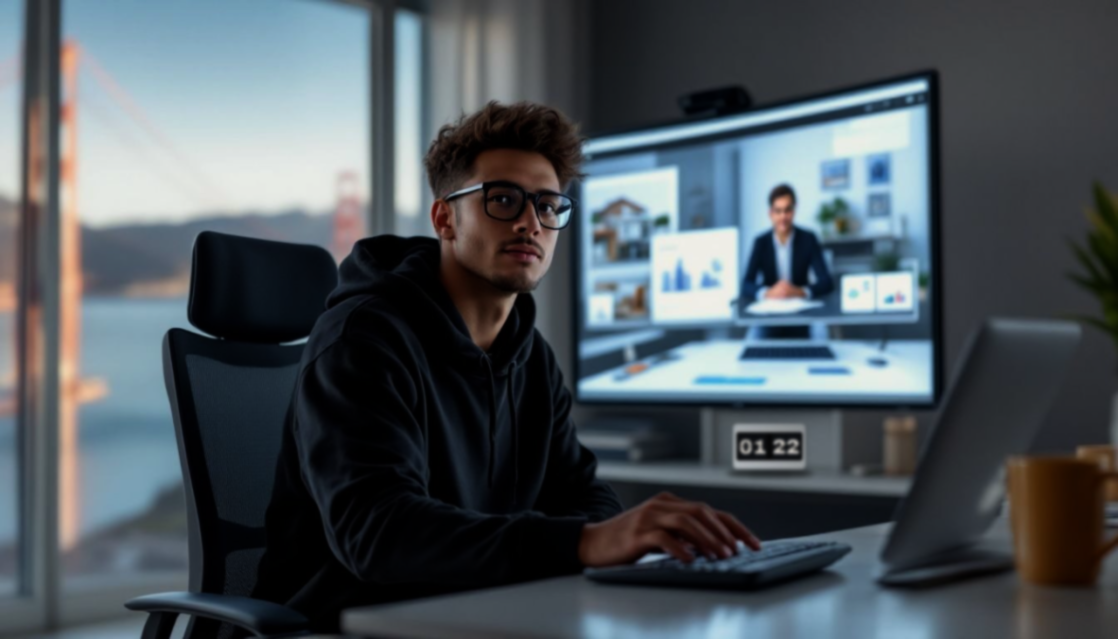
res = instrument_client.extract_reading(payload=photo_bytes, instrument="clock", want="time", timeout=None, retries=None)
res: 1:22
